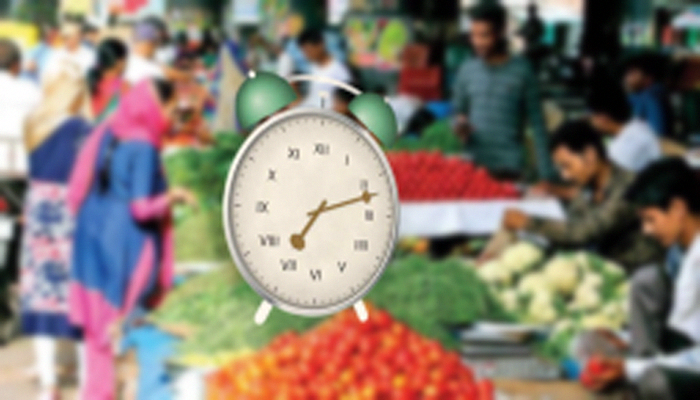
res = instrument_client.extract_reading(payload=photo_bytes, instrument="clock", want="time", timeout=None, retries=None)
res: 7:12
